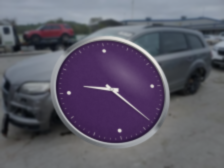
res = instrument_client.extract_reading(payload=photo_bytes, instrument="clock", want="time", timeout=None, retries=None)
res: 9:23
